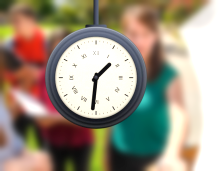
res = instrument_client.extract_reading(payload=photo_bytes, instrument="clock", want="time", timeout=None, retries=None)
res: 1:31
